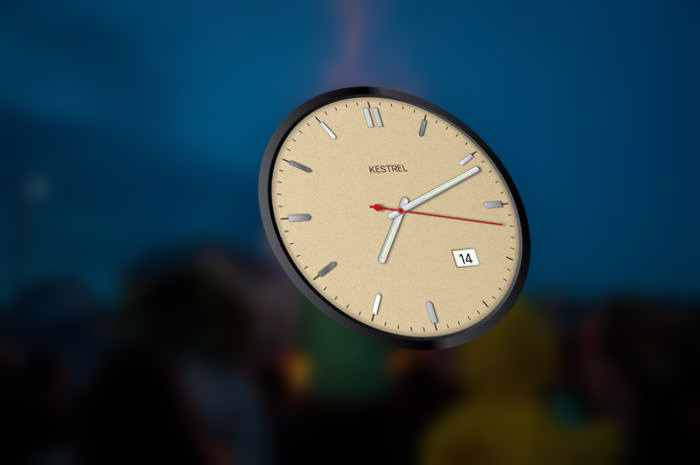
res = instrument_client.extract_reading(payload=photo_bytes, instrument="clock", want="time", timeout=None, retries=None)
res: 7:11:17
